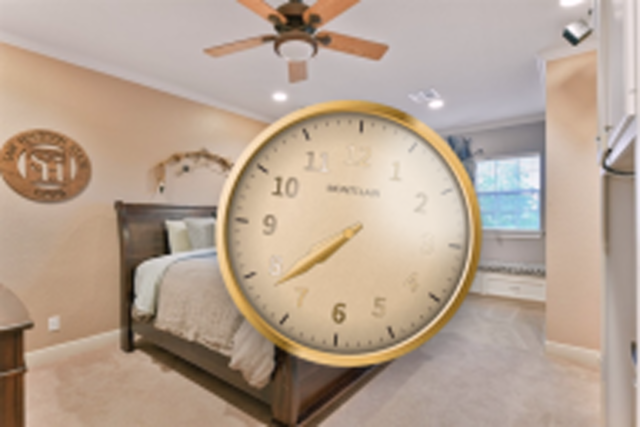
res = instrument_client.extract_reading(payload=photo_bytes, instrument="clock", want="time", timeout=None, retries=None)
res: 7:38
